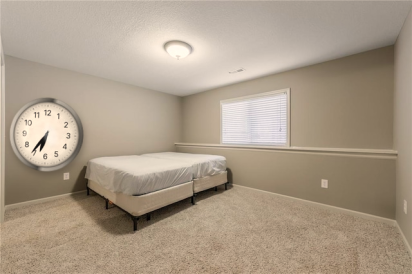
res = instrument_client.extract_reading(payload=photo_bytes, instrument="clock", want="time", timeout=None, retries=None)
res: 6:36
